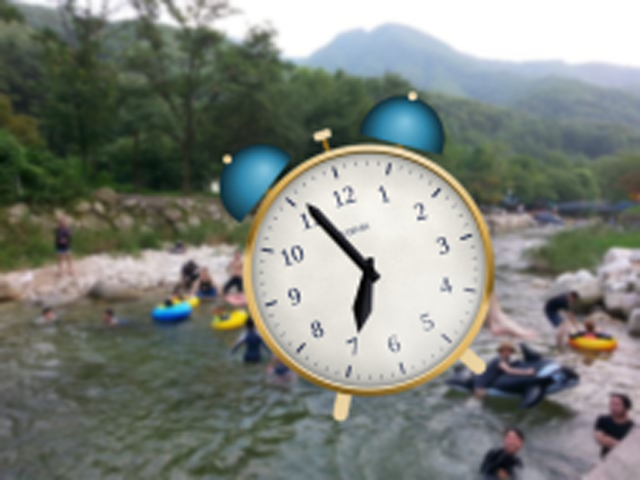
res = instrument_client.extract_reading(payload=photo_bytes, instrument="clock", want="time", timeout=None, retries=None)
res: 6:56
